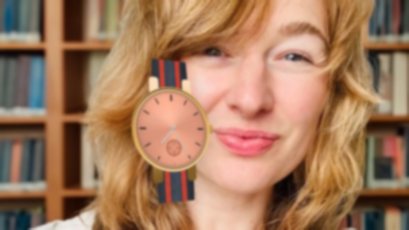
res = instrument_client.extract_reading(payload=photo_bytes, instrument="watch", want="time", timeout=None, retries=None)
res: 7:25
